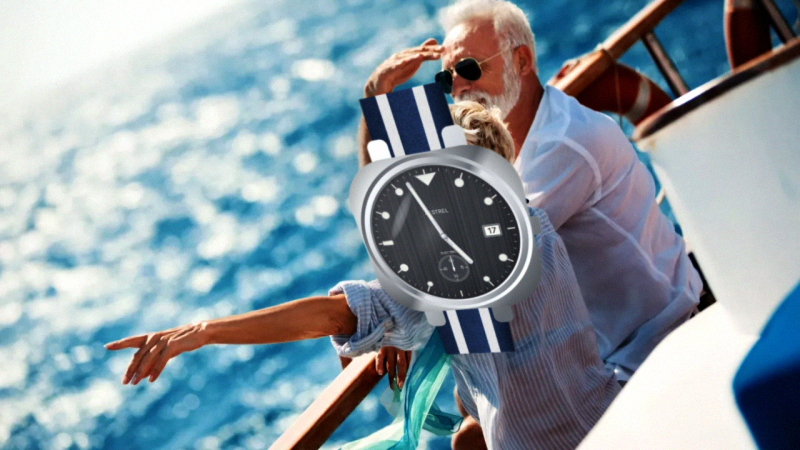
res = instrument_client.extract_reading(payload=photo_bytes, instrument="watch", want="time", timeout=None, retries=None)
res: 4:57
